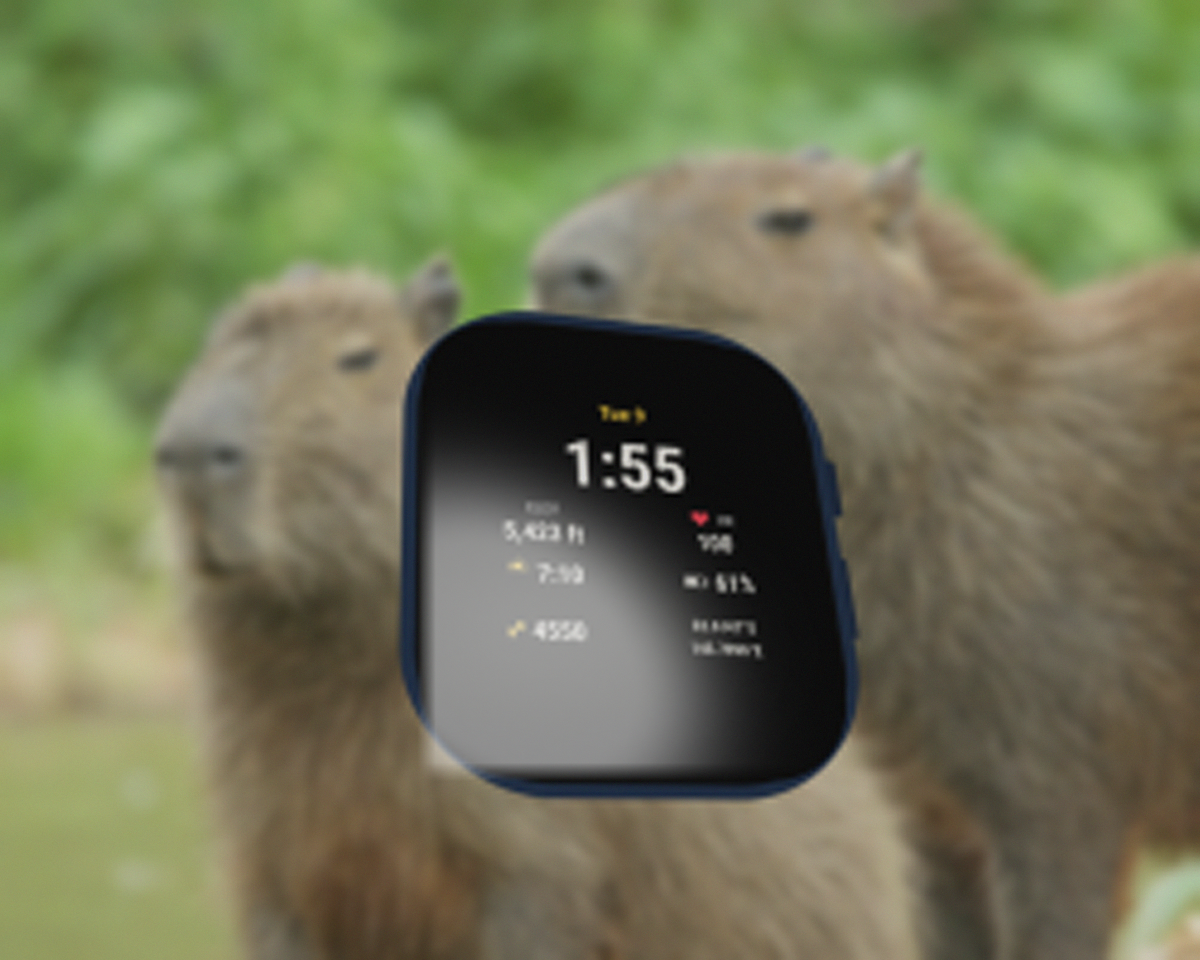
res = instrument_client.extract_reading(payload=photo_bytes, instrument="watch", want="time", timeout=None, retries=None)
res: 1:55
